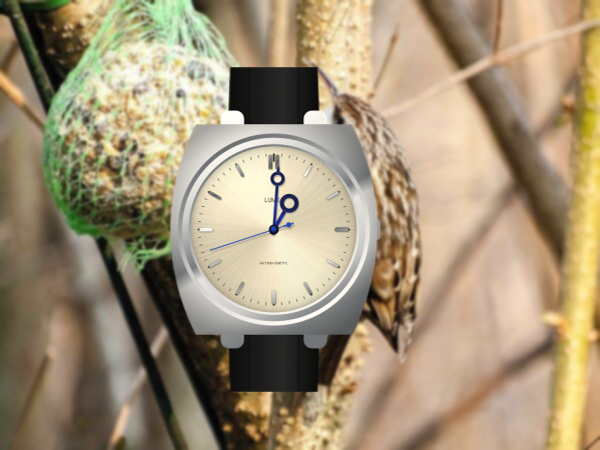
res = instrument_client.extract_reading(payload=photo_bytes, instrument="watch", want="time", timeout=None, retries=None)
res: 1:00:42
